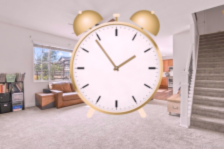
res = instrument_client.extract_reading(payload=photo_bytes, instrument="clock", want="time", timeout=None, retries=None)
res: 1:54
